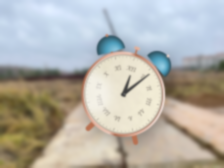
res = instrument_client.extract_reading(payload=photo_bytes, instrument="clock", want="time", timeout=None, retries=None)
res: 12:06
